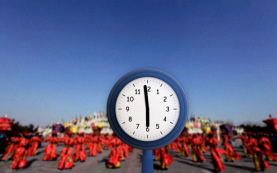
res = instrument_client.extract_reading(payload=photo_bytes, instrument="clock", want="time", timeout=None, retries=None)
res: 5:59
